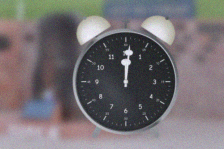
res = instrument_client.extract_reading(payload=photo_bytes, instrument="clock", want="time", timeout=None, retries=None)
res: 12:01
